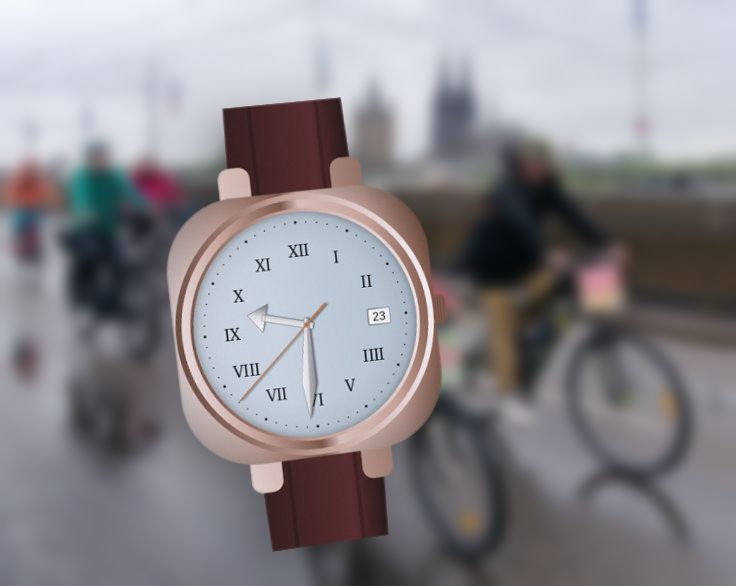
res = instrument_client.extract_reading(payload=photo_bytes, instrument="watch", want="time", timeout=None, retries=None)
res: 9:30:38
